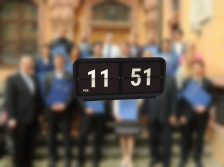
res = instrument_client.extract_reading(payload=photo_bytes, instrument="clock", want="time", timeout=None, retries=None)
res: 11:51
